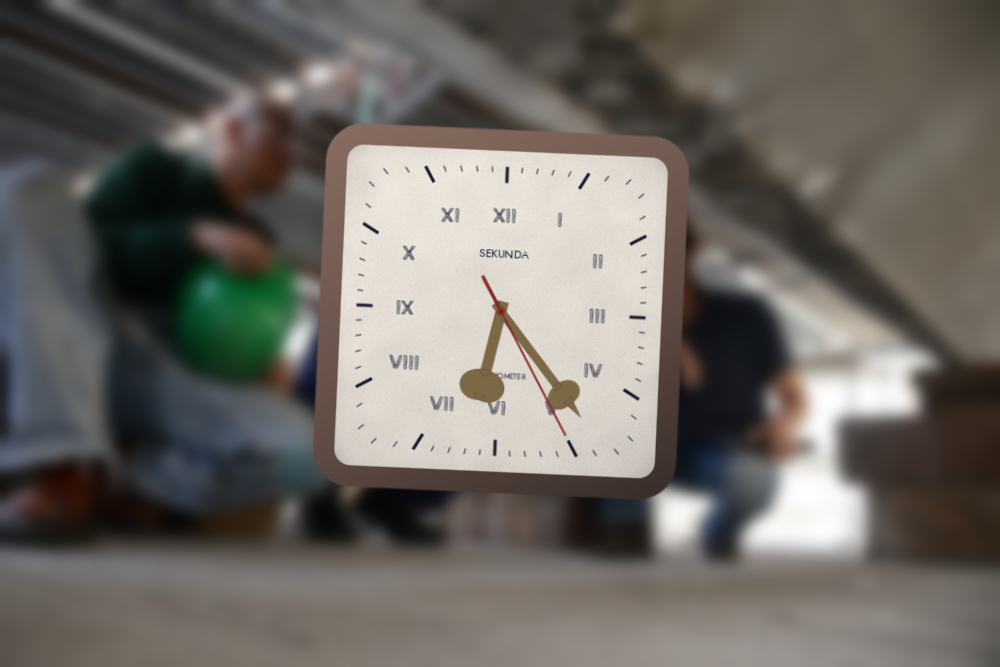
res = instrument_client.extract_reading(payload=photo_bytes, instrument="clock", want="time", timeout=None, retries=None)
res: 6:23:25
